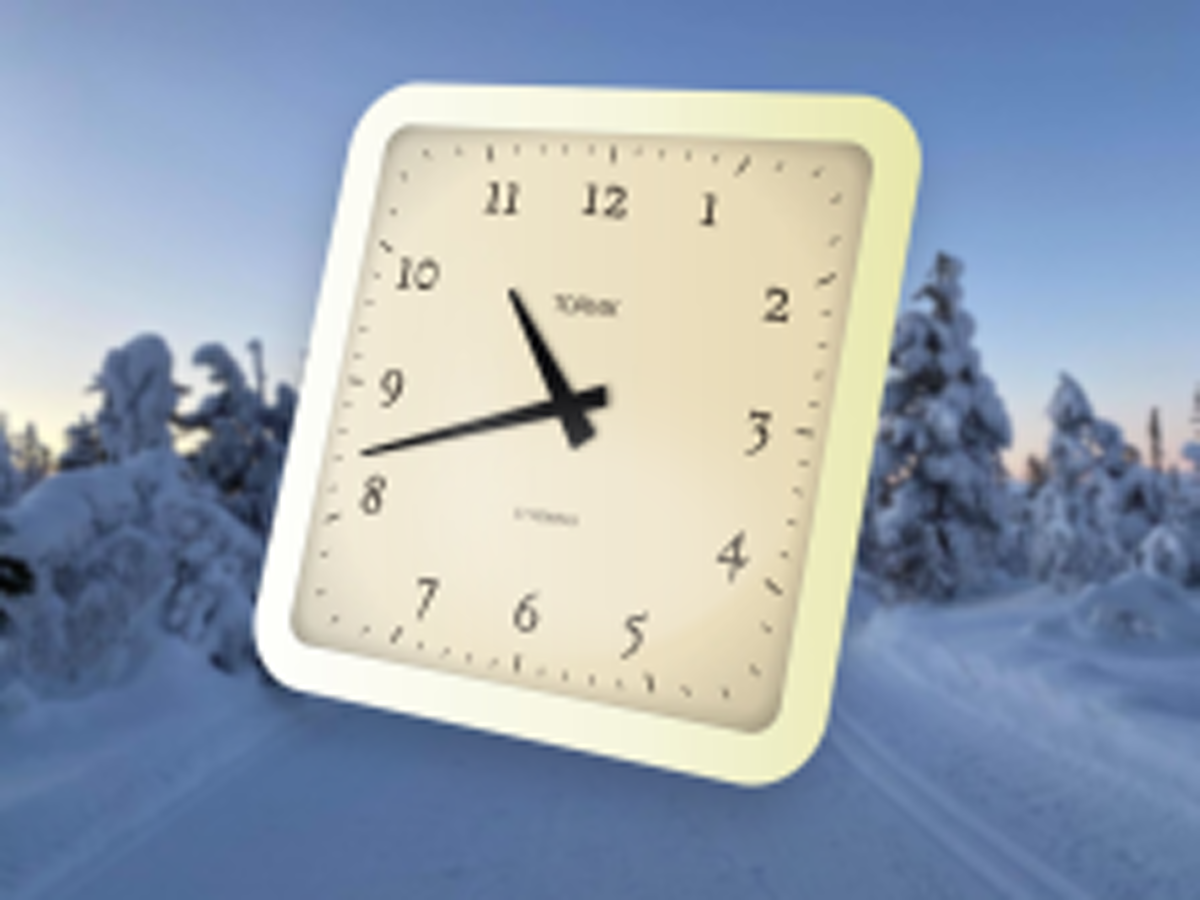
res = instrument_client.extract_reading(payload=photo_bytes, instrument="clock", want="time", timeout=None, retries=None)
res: 10:42
